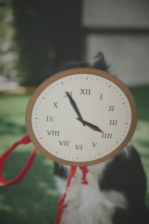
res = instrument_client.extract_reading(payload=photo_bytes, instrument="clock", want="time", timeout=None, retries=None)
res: 3:55
